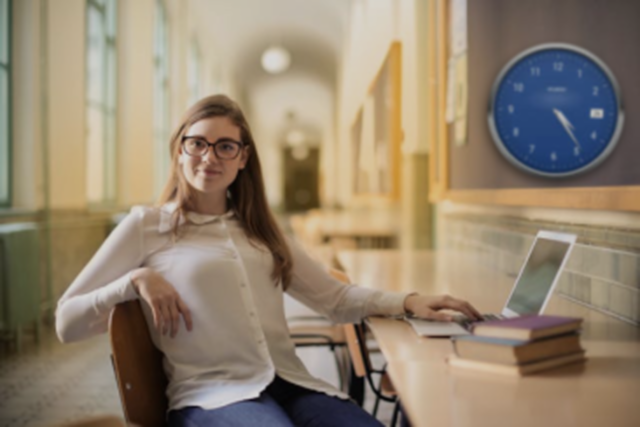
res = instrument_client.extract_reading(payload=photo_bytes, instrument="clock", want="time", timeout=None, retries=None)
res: 4:24
